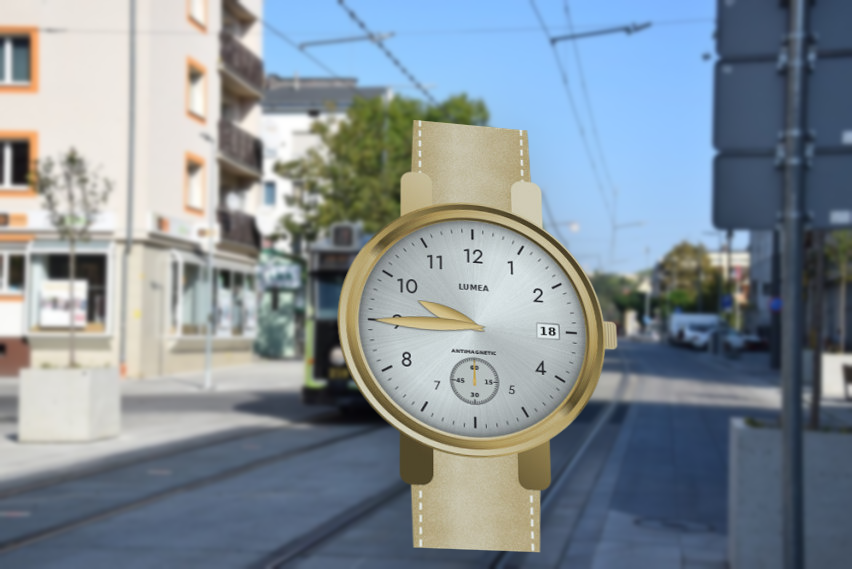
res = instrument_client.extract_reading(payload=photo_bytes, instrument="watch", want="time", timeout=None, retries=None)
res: 9:45
